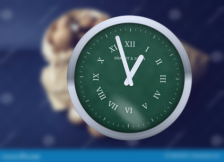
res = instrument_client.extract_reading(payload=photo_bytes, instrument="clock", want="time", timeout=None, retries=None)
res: 12:57
